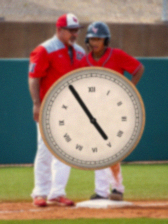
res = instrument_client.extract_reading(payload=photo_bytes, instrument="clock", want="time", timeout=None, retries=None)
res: 4:55
